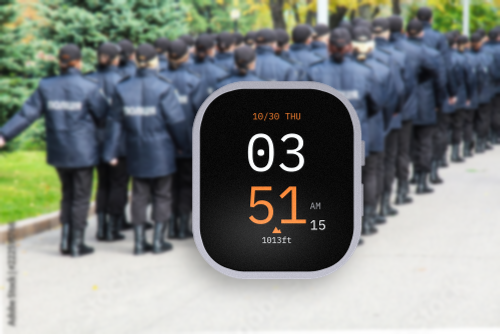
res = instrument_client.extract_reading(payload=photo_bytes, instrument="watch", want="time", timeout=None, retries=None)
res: 3:51:15
